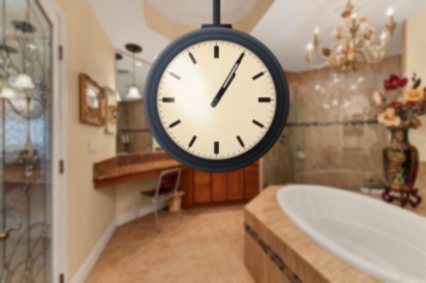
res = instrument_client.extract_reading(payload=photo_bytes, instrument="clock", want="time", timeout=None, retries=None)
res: 1:05
